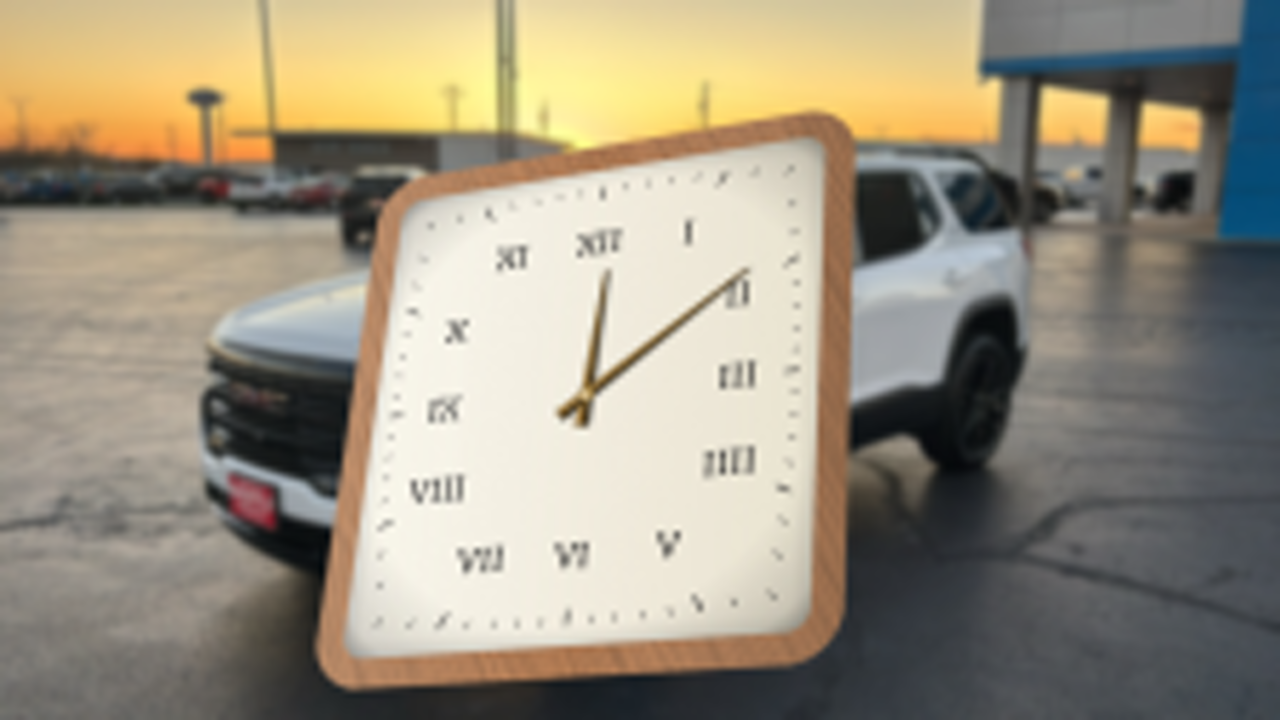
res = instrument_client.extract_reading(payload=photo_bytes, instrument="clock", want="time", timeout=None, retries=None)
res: 12:09
